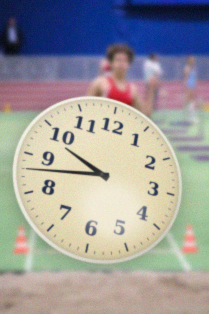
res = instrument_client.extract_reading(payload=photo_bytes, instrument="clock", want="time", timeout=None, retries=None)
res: 9:43
